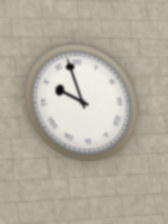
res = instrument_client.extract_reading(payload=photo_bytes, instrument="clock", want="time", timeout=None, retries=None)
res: 9:58
